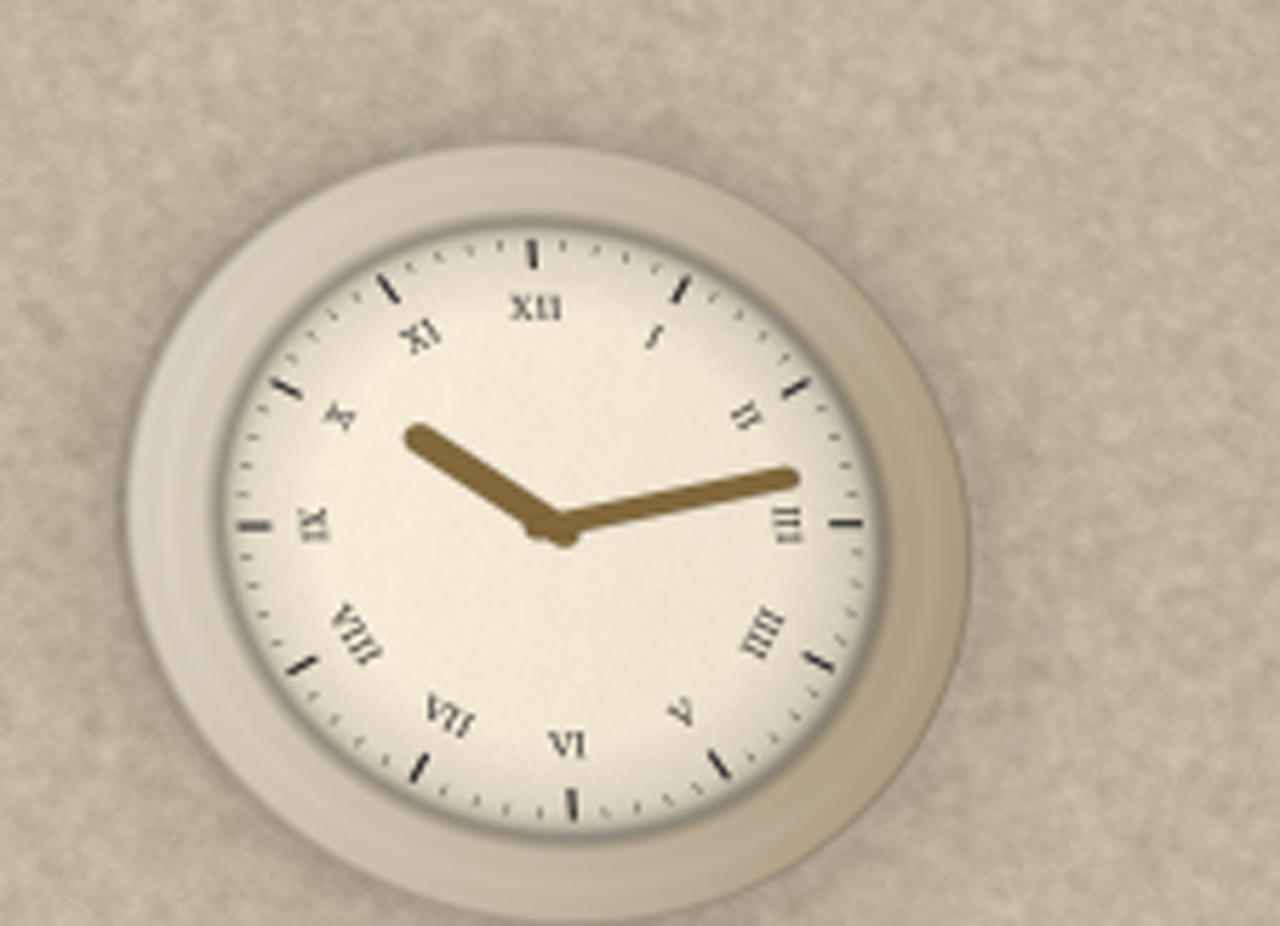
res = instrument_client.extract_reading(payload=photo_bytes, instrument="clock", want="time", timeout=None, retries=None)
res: 10:13
